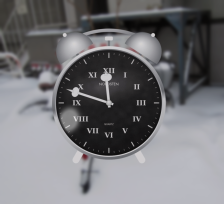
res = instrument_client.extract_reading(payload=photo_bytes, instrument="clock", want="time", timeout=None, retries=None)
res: 11:48
